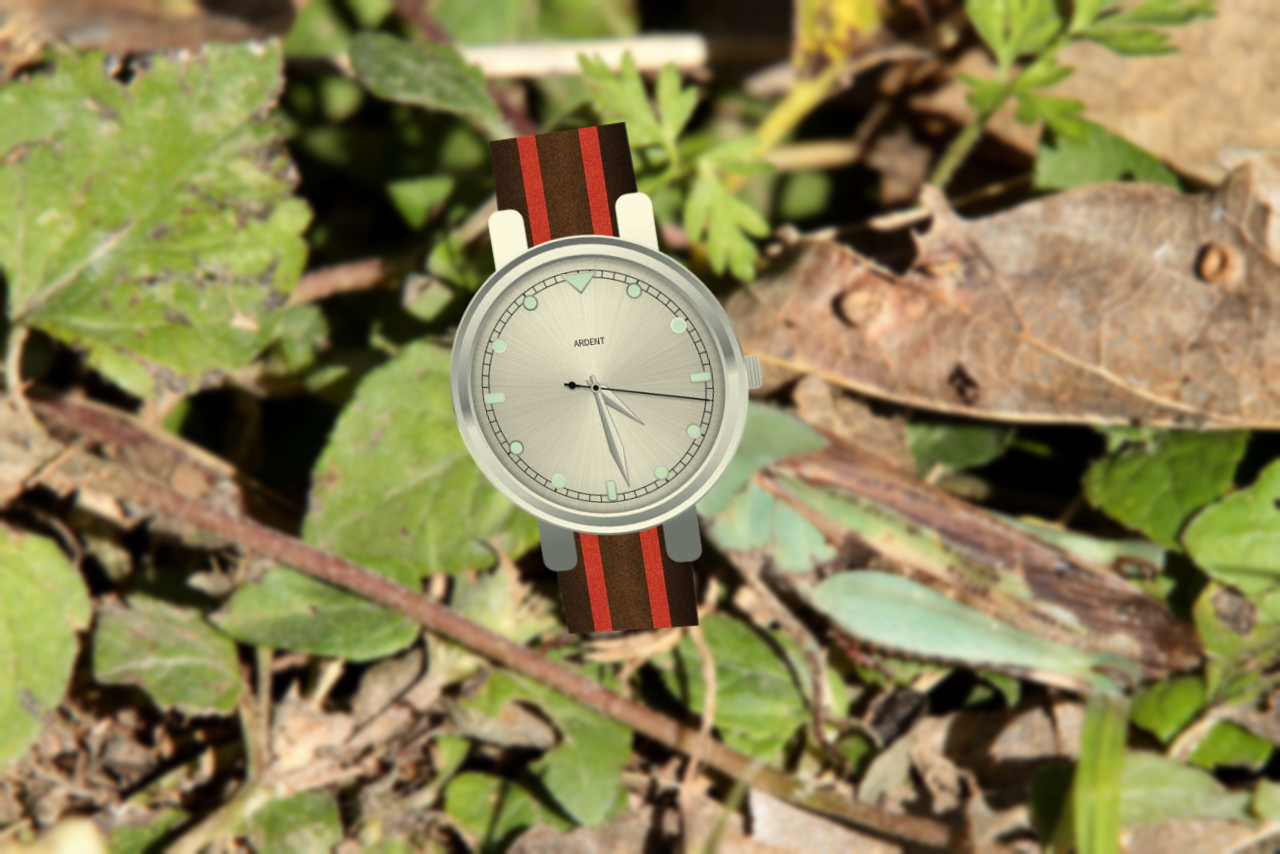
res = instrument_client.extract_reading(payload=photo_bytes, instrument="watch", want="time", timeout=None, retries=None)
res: 4:28:17
